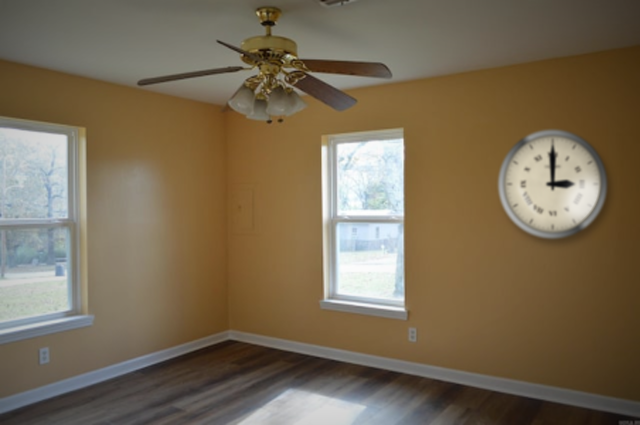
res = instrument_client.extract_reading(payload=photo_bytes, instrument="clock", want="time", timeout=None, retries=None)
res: 3:00
